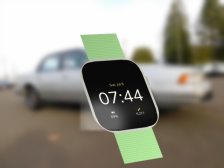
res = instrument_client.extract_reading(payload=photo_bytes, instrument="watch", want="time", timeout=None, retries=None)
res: 7:44
